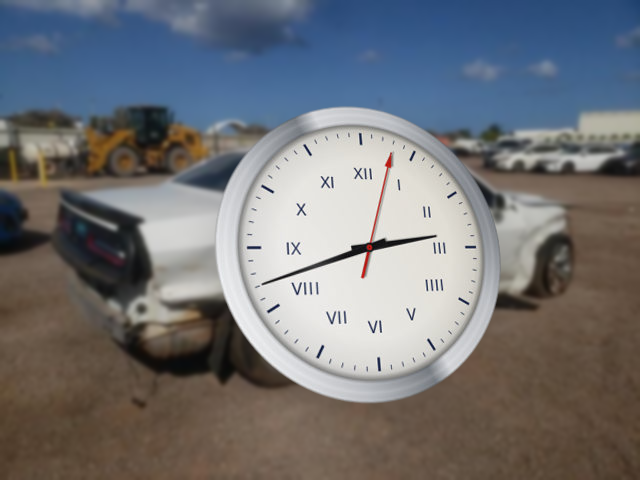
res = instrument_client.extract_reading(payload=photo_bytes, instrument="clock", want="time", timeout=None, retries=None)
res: 2:42:03
